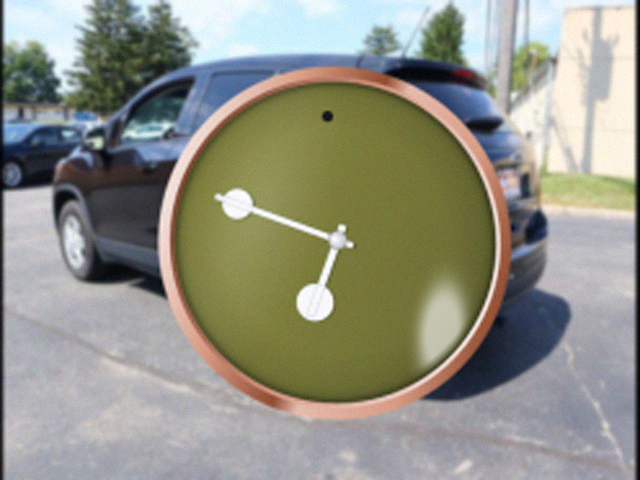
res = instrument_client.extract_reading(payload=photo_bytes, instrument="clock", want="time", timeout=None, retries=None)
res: 6:49
